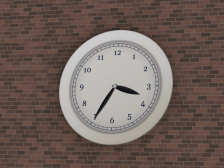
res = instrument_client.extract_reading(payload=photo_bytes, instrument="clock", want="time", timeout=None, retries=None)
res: 3:35
